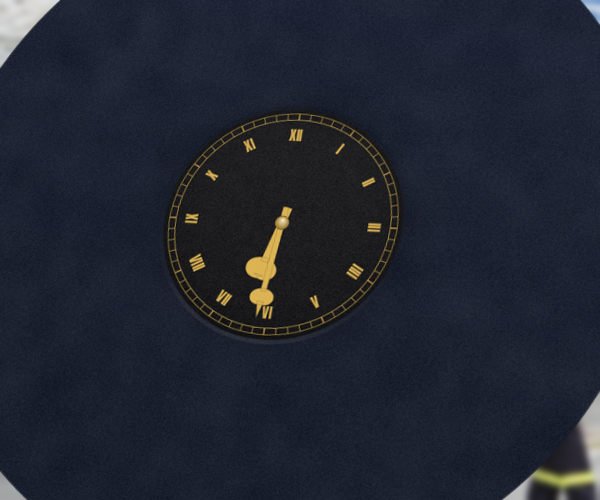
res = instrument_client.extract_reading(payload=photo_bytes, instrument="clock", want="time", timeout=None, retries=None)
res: 6:31
